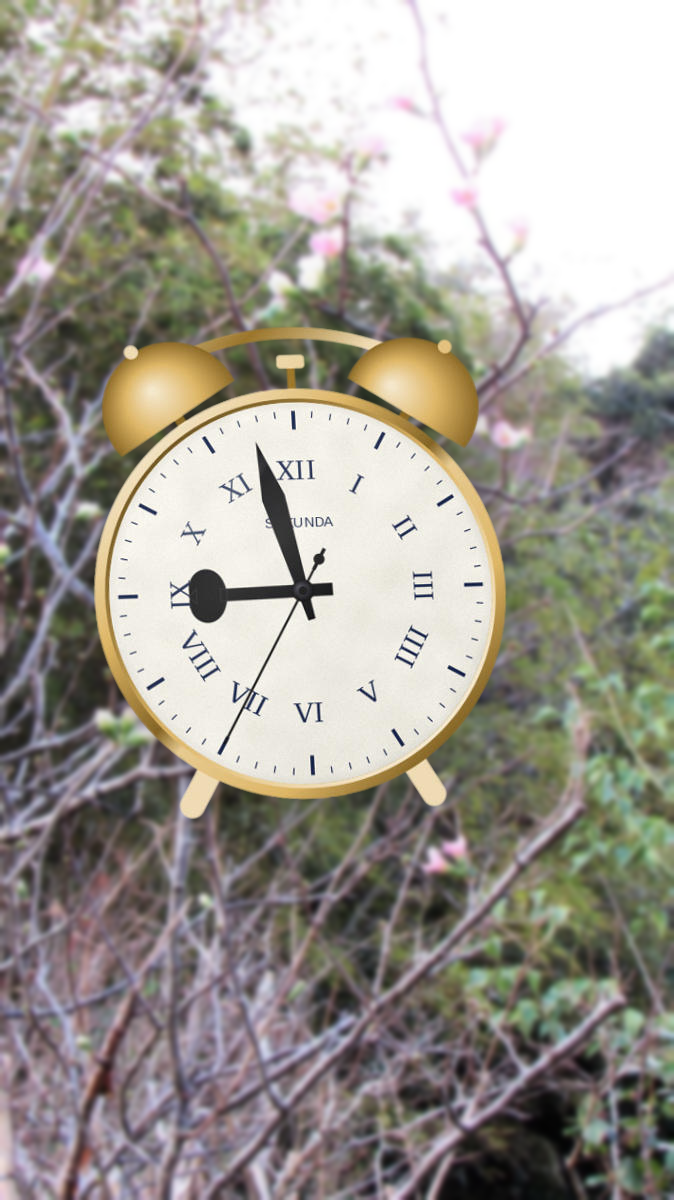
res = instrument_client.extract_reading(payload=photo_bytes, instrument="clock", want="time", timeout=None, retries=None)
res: 8:57:35
